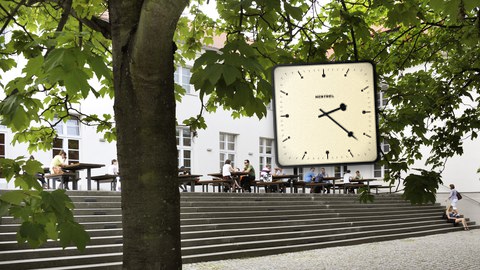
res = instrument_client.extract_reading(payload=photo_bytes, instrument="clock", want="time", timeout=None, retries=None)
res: 2:22
